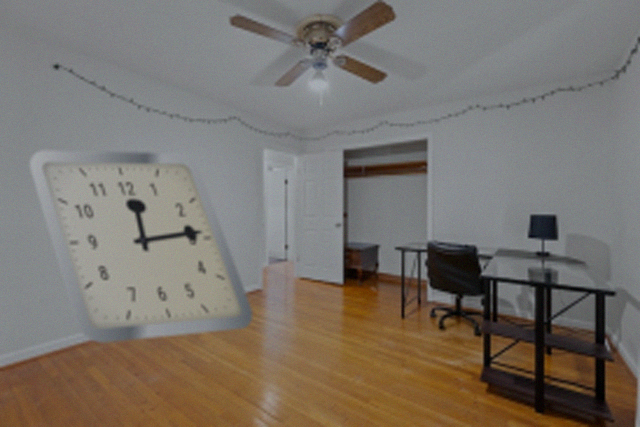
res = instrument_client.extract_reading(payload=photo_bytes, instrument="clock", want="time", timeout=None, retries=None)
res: 12:14
